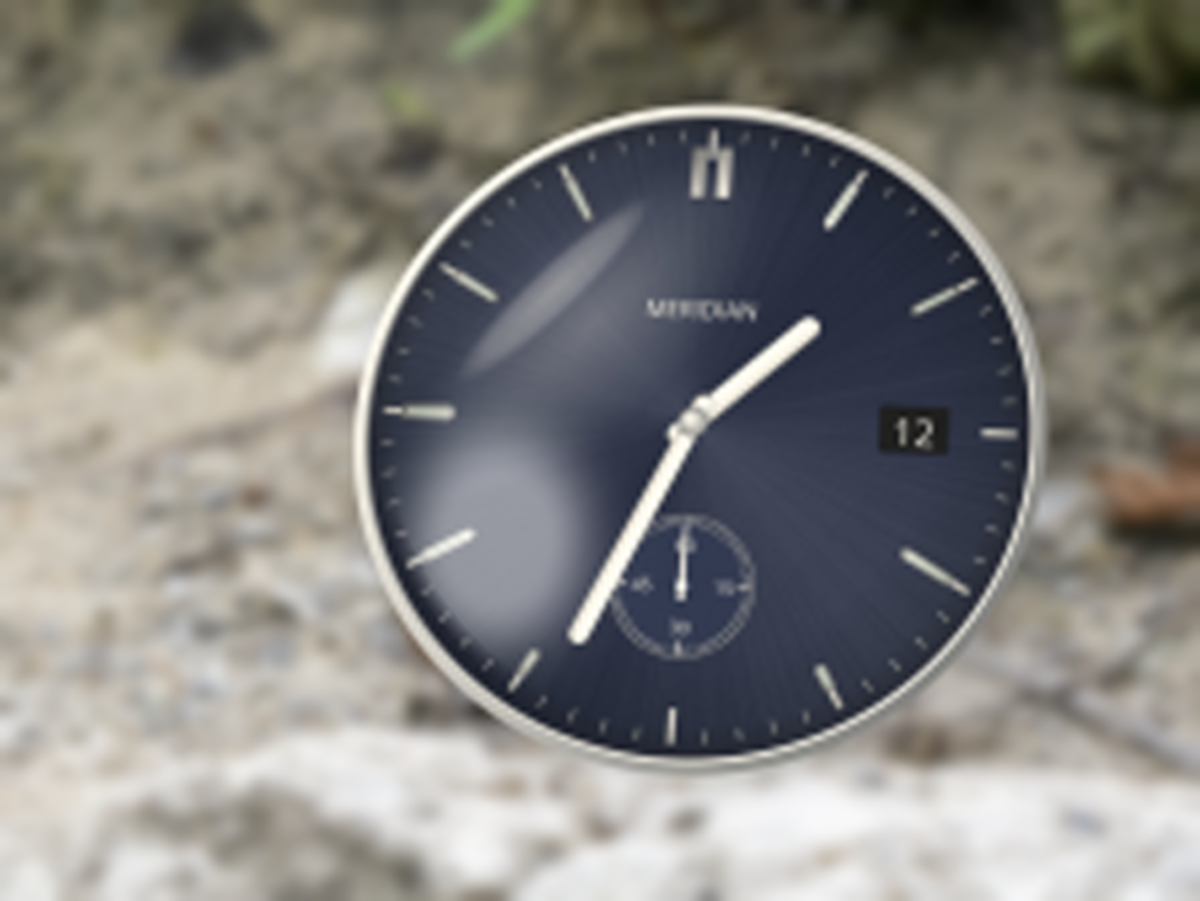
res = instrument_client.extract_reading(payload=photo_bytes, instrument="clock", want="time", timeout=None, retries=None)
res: 1:34
